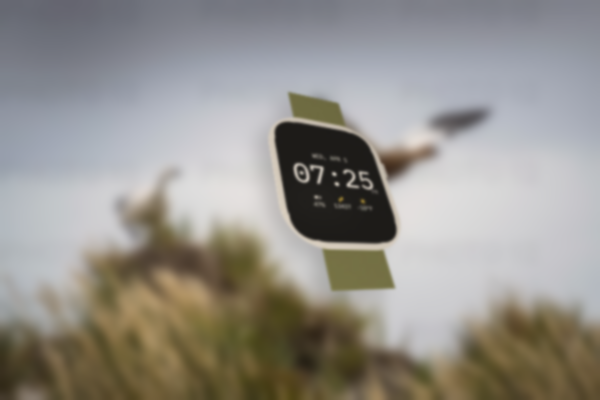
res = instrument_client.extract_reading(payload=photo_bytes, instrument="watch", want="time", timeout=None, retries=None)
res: 7:25
